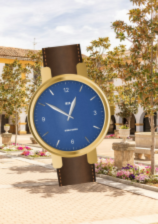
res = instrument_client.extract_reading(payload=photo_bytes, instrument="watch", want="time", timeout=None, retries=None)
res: 12:51
